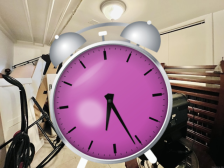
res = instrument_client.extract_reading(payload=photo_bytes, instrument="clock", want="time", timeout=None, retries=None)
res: 6:26
